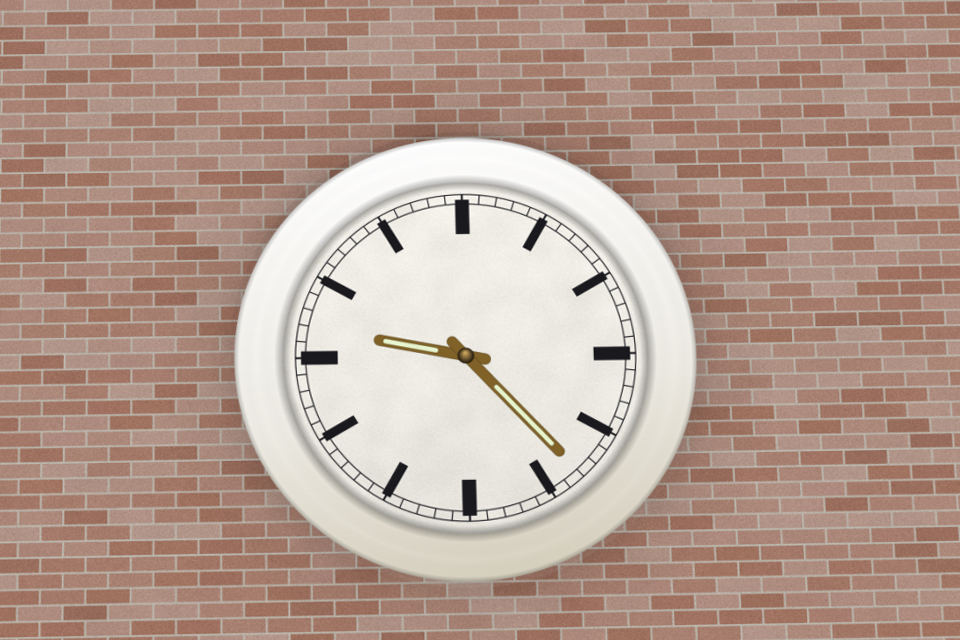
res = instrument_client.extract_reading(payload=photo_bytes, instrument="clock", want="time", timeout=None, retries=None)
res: 9:23
